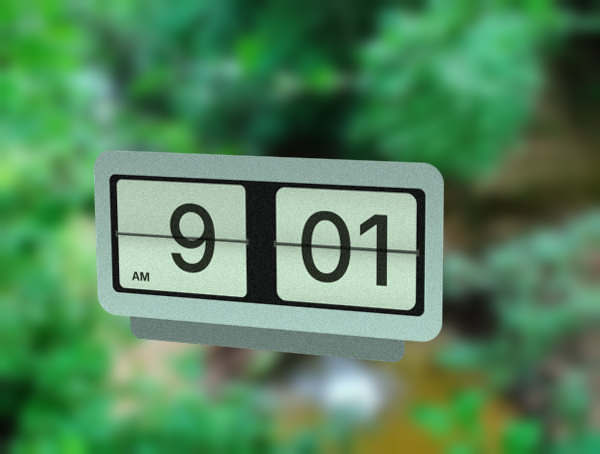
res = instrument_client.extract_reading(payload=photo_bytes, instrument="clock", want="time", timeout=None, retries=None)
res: 9:01
